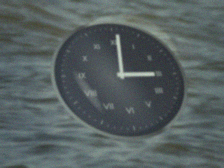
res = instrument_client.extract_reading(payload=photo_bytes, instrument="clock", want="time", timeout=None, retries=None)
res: 3:01
